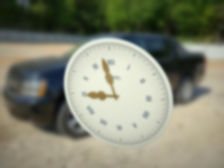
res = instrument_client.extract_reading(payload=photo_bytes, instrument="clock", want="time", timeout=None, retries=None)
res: 8:58
